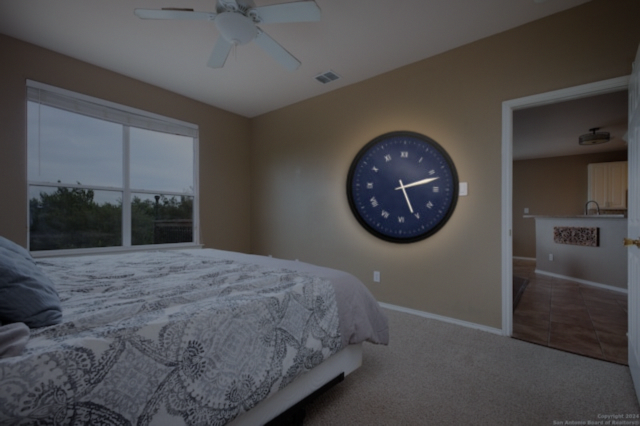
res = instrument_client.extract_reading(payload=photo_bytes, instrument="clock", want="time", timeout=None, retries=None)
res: 5:12
